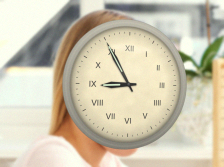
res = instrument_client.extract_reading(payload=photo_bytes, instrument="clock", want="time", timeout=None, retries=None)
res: 8:55
